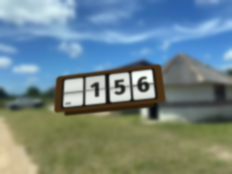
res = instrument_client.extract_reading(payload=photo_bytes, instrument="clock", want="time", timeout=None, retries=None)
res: 1:56
